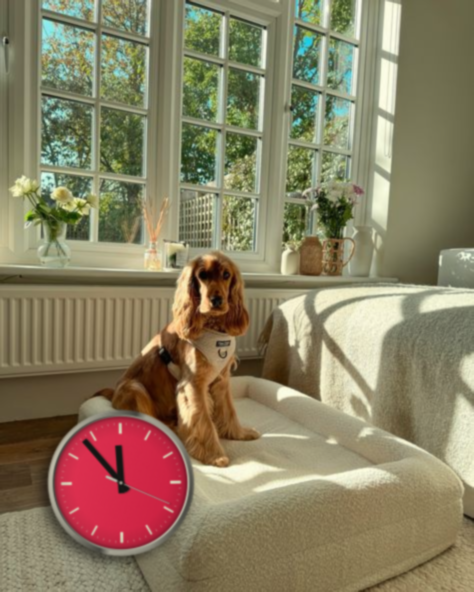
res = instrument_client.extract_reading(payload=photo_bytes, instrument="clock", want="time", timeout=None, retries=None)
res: 11:53:19
